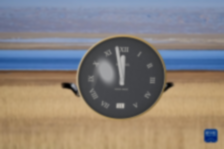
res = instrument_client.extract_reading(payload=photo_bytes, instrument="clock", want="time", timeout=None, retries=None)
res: 11:58
